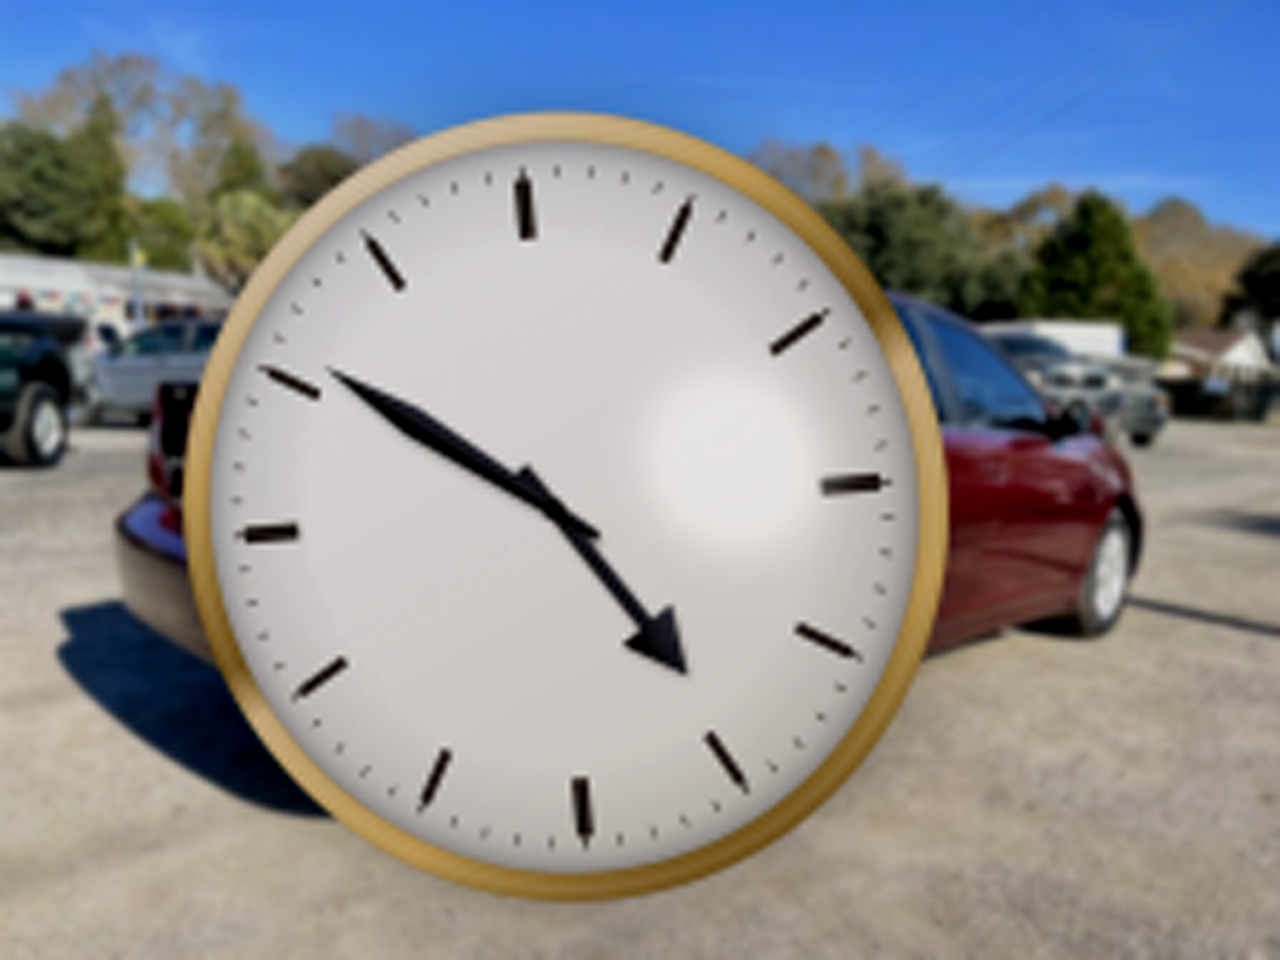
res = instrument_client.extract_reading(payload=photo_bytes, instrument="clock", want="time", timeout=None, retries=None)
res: 4:51
